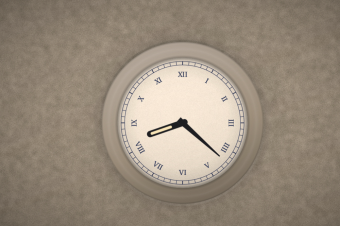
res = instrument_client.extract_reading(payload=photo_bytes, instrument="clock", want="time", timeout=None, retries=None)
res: 8:22
